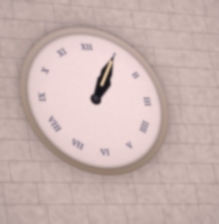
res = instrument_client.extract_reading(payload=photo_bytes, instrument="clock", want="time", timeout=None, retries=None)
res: 1:05
